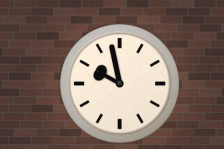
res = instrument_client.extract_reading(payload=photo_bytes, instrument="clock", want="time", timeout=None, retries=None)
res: 9:58
